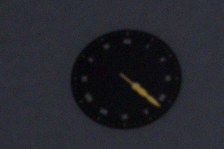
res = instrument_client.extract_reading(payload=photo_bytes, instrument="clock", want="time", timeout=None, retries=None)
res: 4:22
